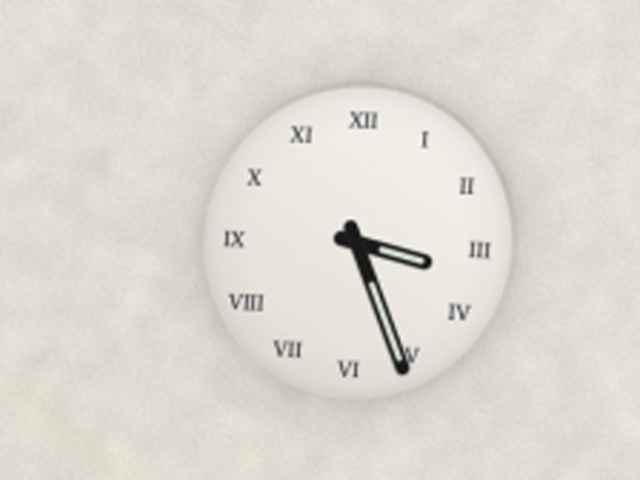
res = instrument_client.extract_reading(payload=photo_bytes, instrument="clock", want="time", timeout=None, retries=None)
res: 3:26
